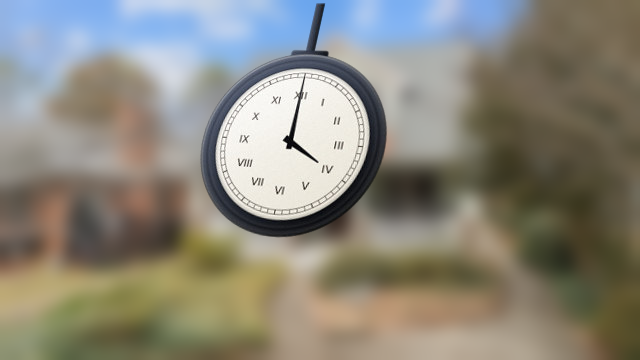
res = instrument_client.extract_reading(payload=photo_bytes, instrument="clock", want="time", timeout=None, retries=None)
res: 4:00
